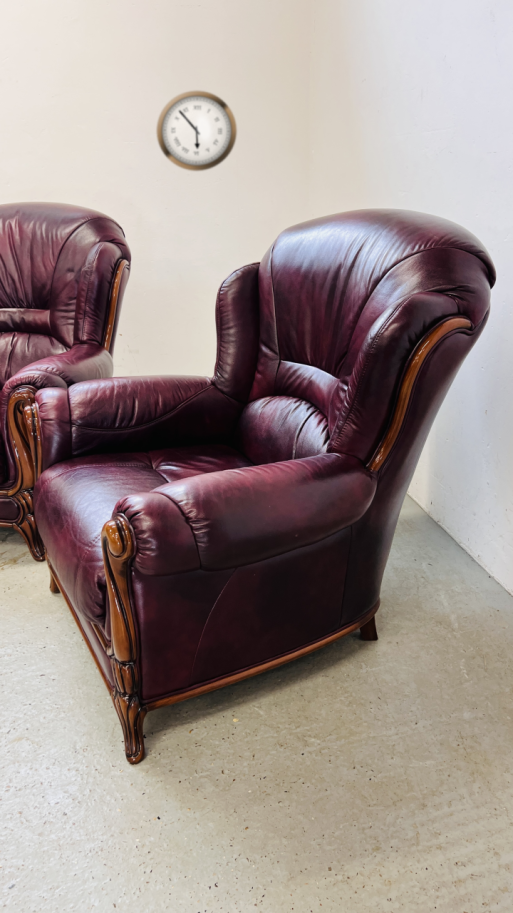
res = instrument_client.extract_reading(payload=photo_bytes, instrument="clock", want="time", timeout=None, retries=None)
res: 5:53
